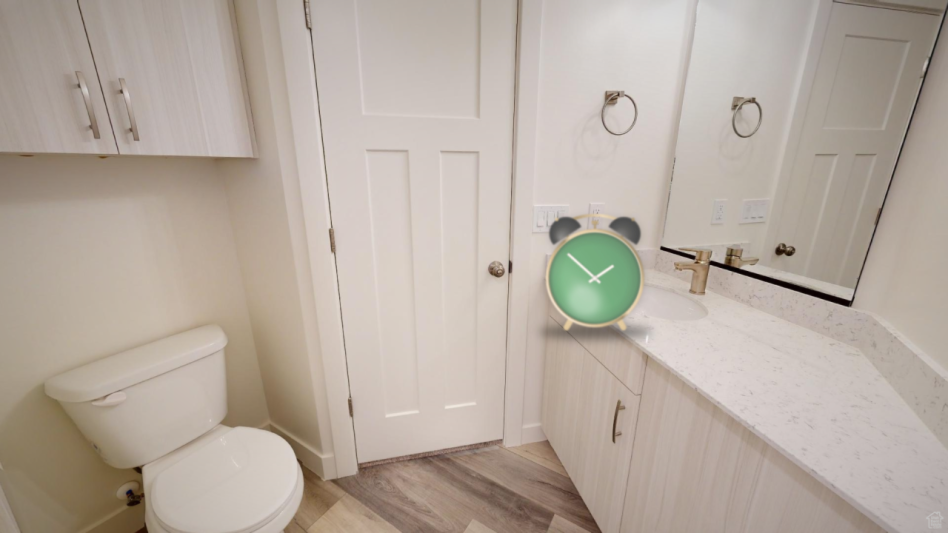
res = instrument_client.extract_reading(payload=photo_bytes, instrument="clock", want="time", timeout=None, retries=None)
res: 1:52
